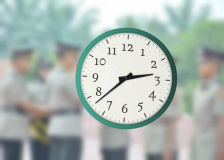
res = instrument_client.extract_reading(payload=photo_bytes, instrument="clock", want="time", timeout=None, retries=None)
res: 2:38
